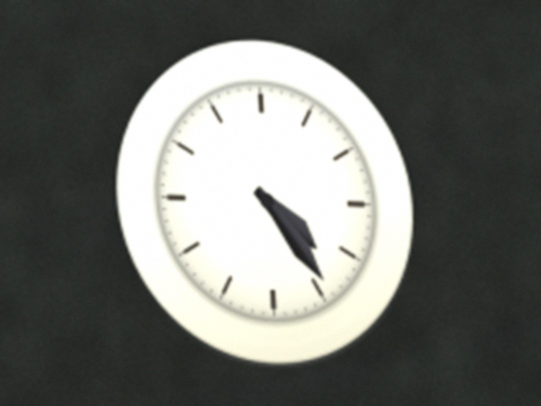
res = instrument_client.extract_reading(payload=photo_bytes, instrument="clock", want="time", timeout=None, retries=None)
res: 4:24
